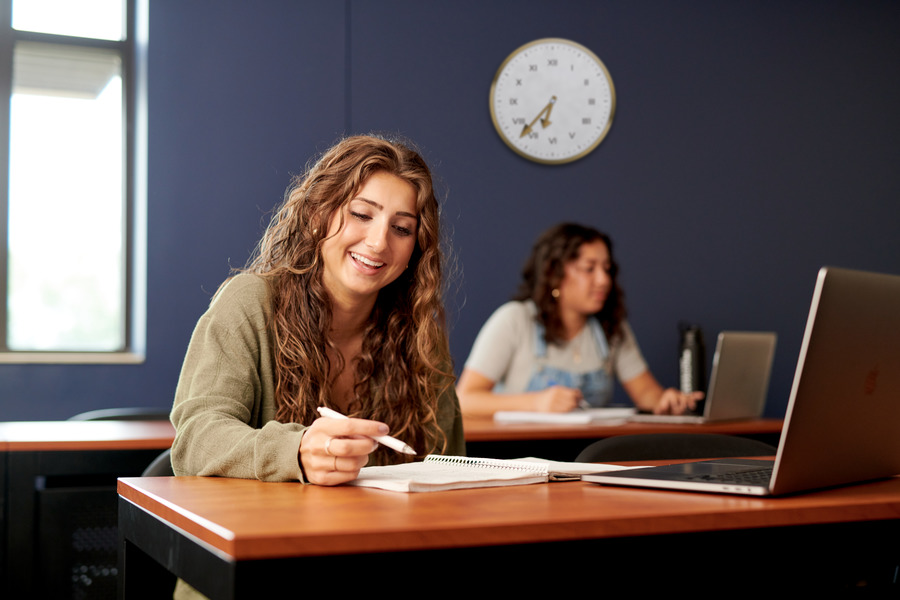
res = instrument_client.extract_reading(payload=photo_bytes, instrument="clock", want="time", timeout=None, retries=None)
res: 6:37
